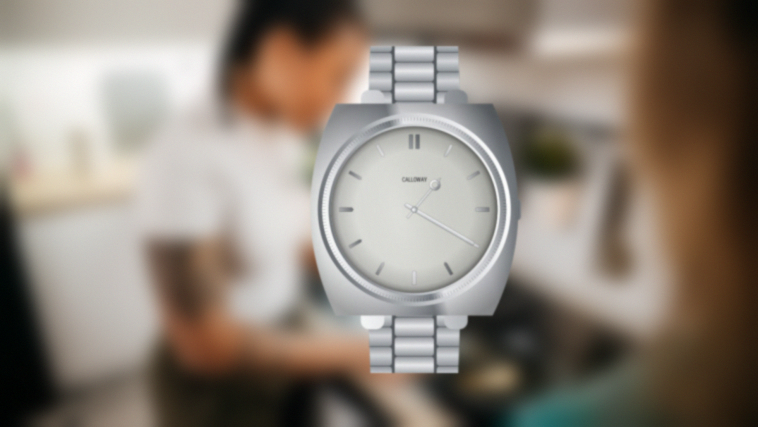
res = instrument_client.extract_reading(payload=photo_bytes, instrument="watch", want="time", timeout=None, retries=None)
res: 1:20
